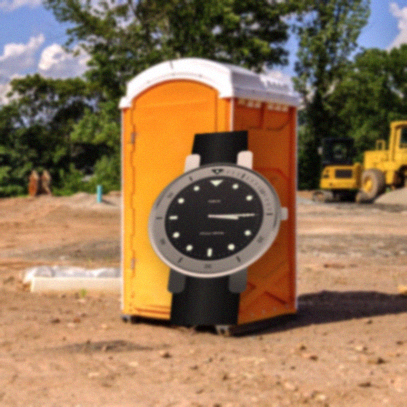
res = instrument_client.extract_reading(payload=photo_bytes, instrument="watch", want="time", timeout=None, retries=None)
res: 3:15
